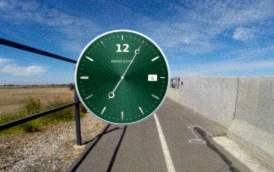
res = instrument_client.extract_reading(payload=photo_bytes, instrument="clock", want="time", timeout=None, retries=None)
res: 7:05
